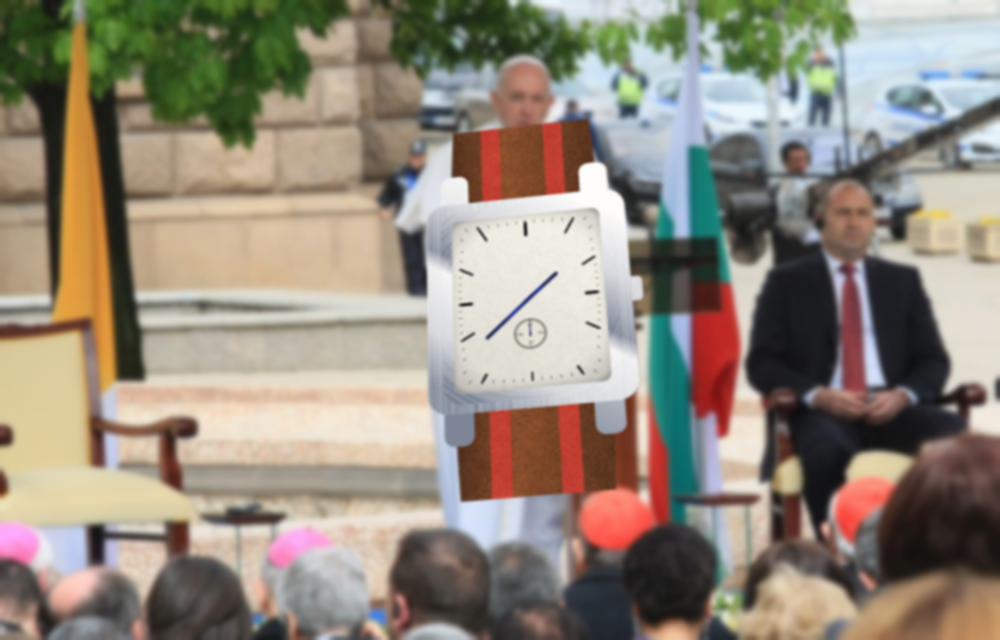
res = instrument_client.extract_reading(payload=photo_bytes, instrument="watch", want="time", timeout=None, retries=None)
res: 1:38
